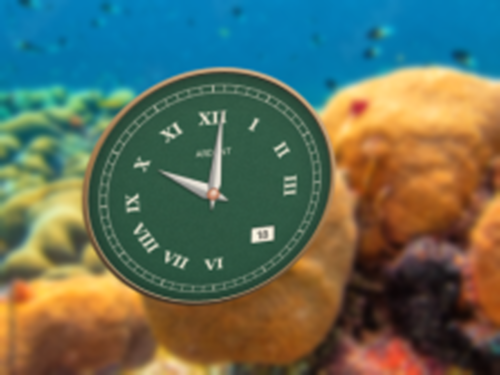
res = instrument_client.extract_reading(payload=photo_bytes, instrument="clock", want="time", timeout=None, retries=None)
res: 10:01
